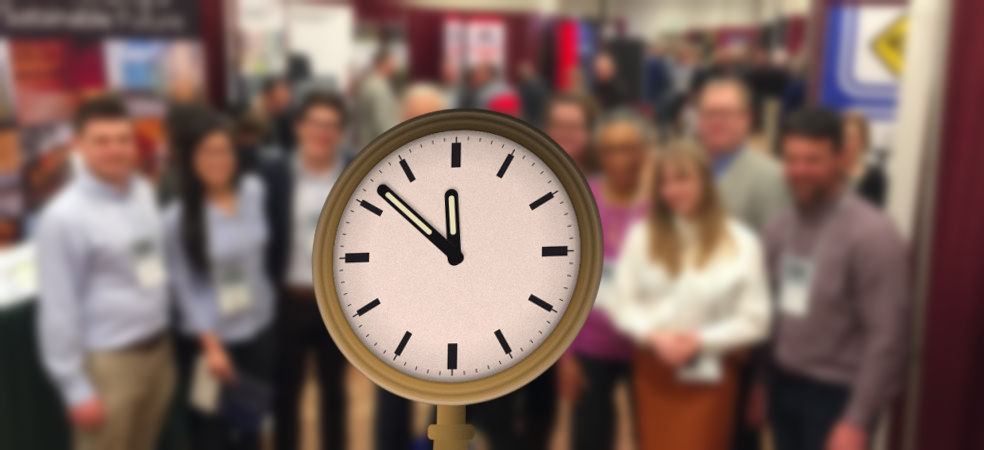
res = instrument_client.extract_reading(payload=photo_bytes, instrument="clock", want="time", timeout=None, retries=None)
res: 11:52
